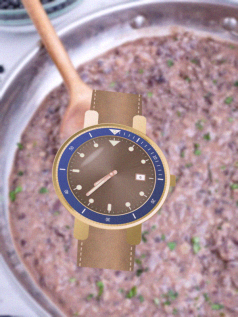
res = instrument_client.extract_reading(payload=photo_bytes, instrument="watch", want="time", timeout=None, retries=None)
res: 7:37
